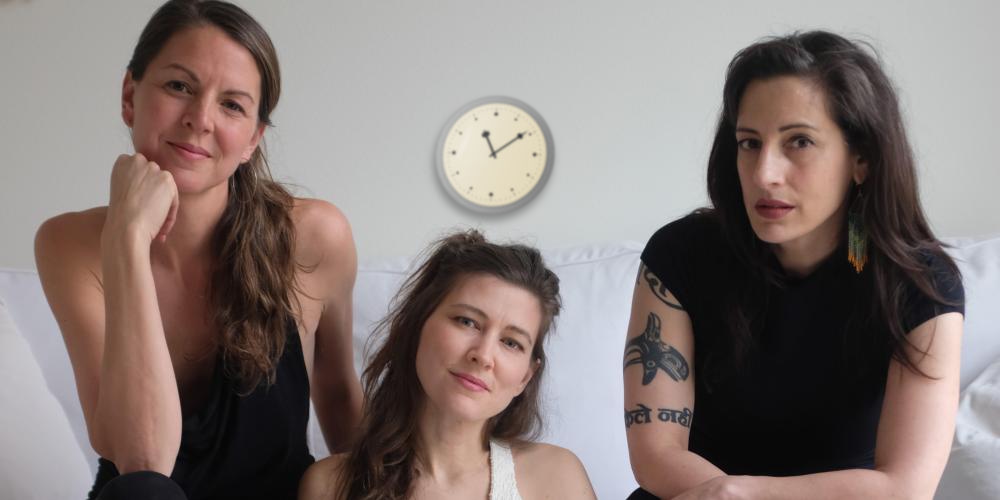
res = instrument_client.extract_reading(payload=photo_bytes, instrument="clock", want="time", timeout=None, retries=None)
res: 11:09
